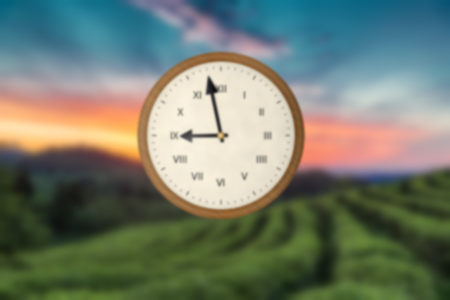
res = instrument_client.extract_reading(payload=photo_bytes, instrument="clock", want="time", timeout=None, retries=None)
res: 8:58
